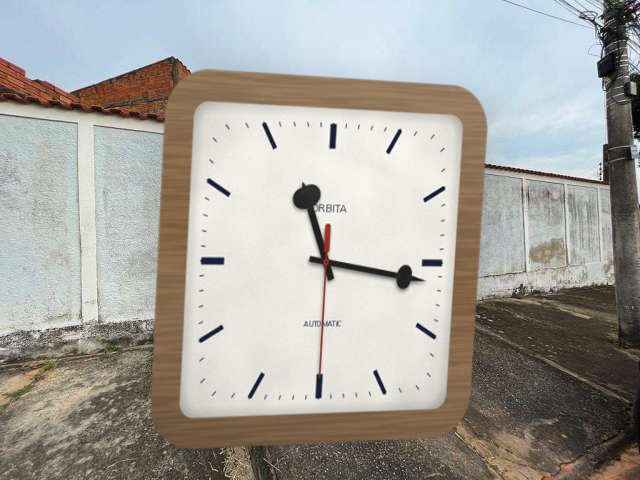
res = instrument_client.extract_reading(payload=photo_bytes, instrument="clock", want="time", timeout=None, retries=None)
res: 11:16:30
